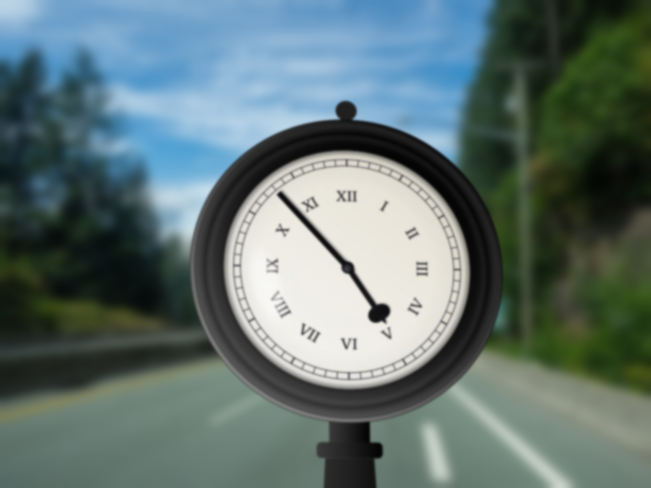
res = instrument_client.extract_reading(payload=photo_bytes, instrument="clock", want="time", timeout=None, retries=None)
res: 4:53
